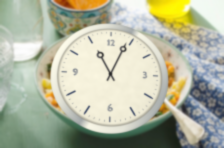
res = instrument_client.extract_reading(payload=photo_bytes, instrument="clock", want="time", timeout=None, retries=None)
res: 11:04
